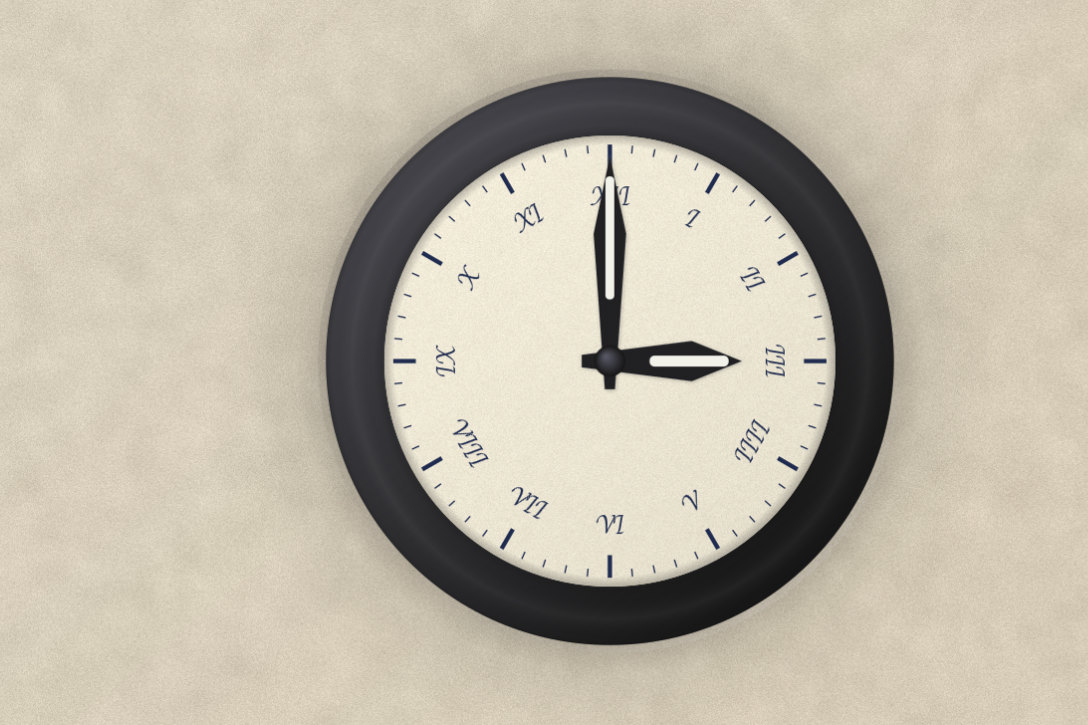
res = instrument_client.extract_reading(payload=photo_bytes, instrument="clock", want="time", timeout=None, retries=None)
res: 3:00
